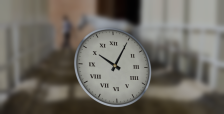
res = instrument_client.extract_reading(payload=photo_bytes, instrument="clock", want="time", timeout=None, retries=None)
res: 10:05
